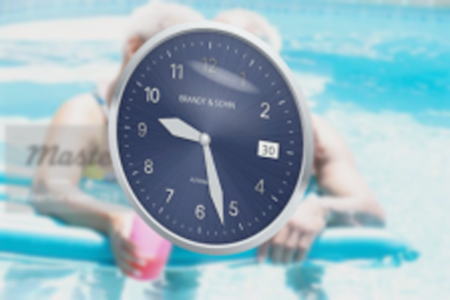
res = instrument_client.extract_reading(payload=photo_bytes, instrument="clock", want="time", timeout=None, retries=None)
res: 9:27
